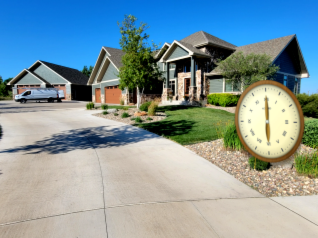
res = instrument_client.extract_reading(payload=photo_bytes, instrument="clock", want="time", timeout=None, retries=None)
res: 6:00
